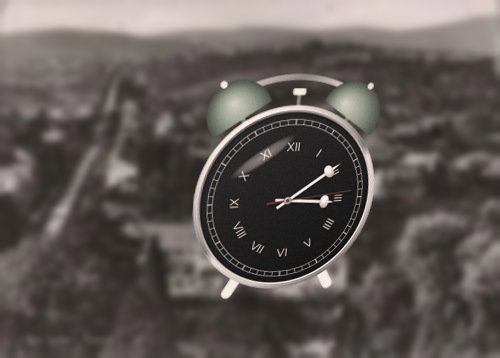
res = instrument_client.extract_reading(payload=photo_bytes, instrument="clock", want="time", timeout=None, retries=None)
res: 3:09:14
